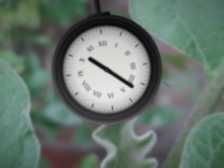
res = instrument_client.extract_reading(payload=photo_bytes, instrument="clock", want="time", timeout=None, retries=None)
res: 10:22
